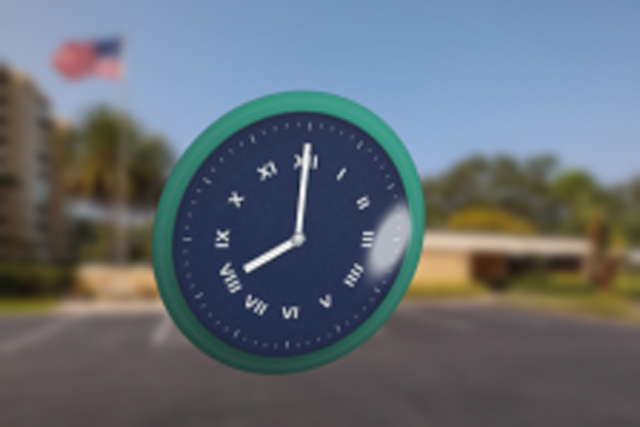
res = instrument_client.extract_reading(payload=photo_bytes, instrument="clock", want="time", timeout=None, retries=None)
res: 8:00
